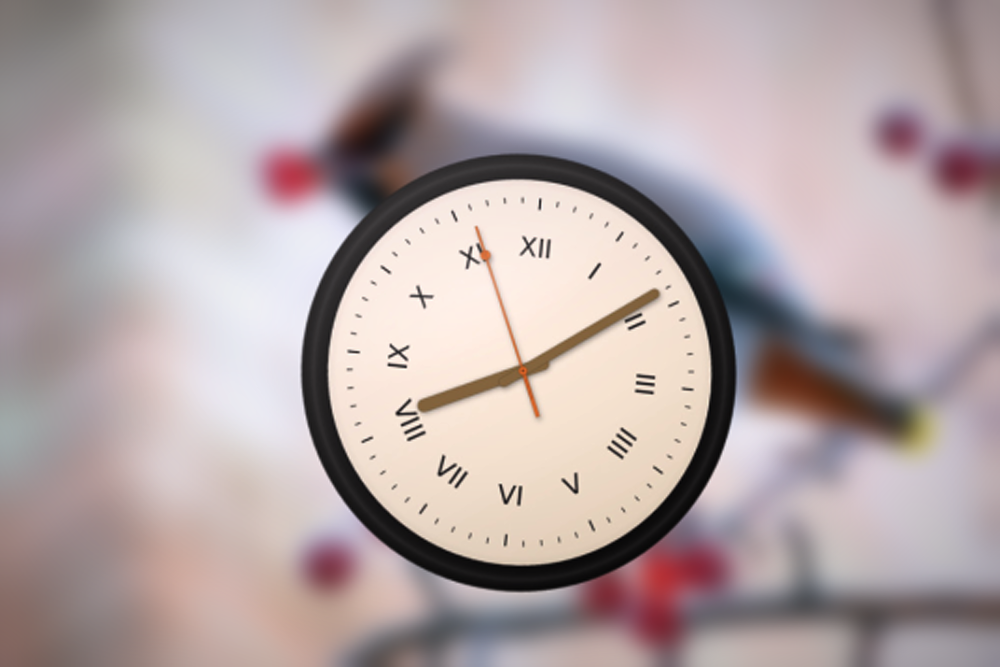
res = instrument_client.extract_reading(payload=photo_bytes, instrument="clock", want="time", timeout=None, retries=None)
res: 8:08:56
